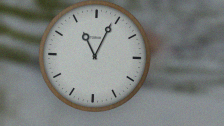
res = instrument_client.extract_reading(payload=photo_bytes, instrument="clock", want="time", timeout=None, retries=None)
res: 11:04
